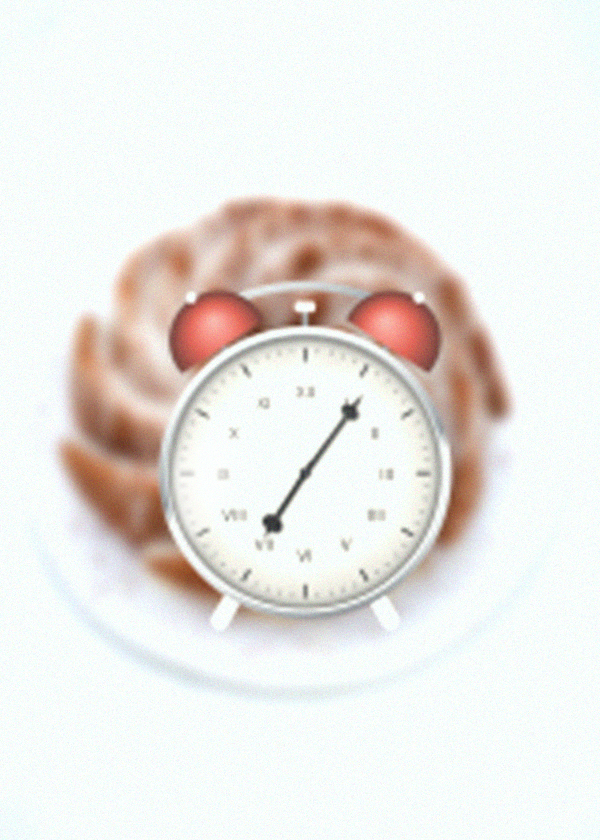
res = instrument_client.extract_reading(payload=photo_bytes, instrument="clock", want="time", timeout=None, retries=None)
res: 7:06
